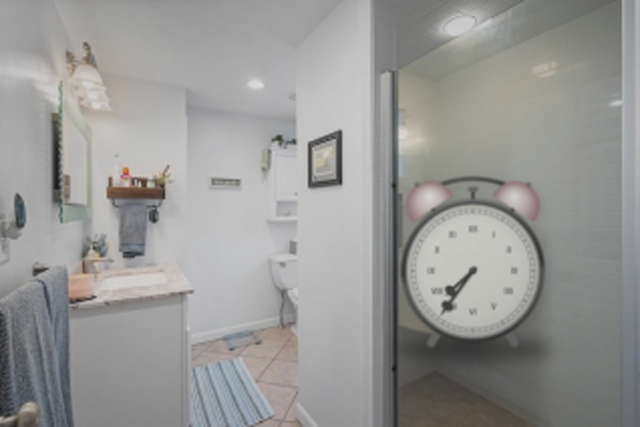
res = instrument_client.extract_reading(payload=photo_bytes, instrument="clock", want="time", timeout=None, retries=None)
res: 7:36
